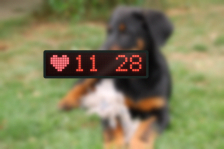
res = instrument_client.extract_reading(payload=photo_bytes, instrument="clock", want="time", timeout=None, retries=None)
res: 11:28
